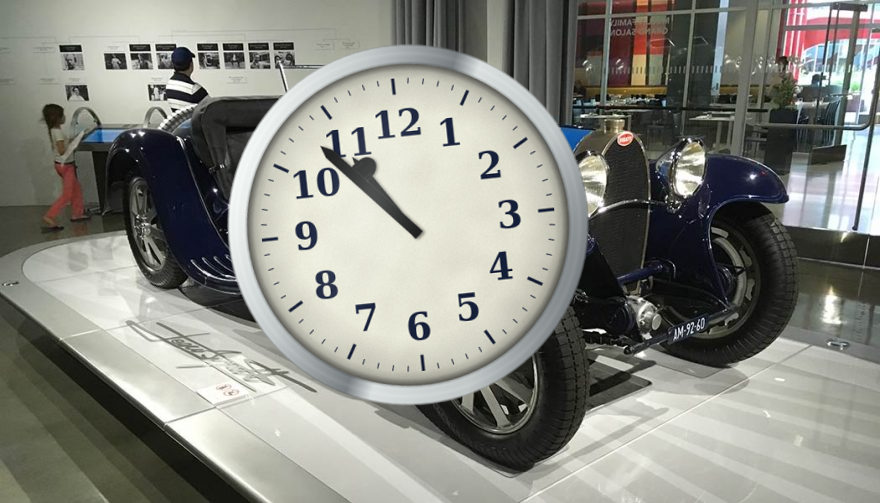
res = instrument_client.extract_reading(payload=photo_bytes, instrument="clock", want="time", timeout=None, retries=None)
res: 10:53
